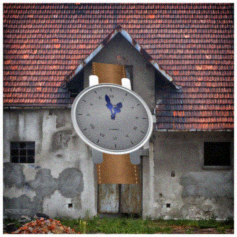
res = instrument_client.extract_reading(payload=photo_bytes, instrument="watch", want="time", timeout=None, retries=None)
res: 12:58
